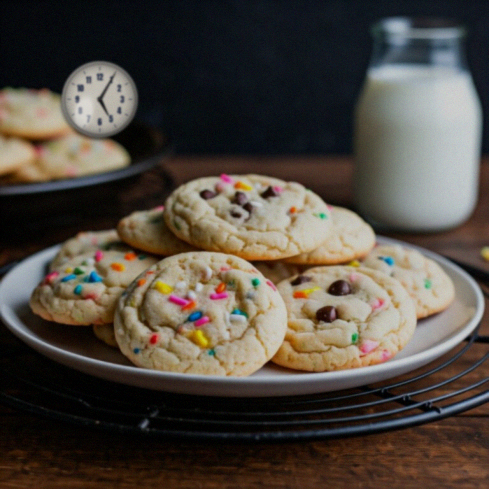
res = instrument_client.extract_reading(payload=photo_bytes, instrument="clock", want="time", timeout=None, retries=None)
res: 5:05
